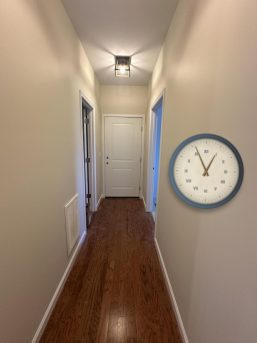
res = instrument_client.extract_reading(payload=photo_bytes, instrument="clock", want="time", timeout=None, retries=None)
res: 12:56
